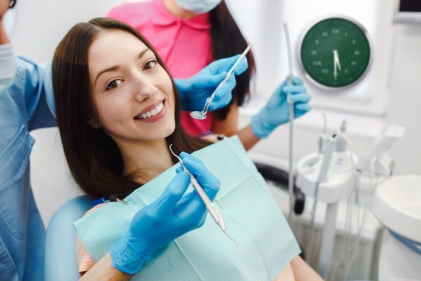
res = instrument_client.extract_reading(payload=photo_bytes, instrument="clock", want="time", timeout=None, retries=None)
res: 5:30
